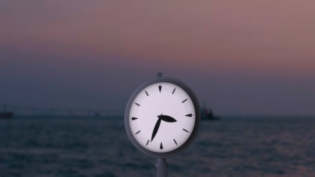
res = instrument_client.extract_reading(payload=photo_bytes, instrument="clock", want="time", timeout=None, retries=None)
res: 3:34
